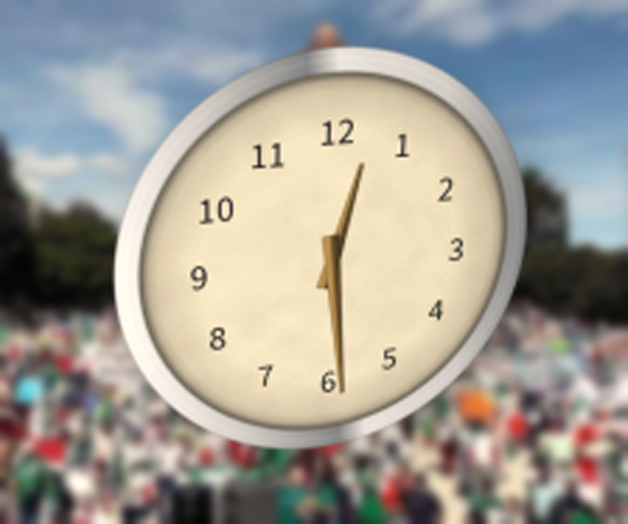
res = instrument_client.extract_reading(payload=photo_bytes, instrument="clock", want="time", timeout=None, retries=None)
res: 12:29
